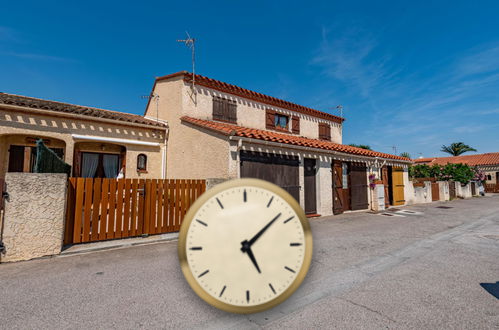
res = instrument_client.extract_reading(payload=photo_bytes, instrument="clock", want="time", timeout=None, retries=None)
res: 5:08
